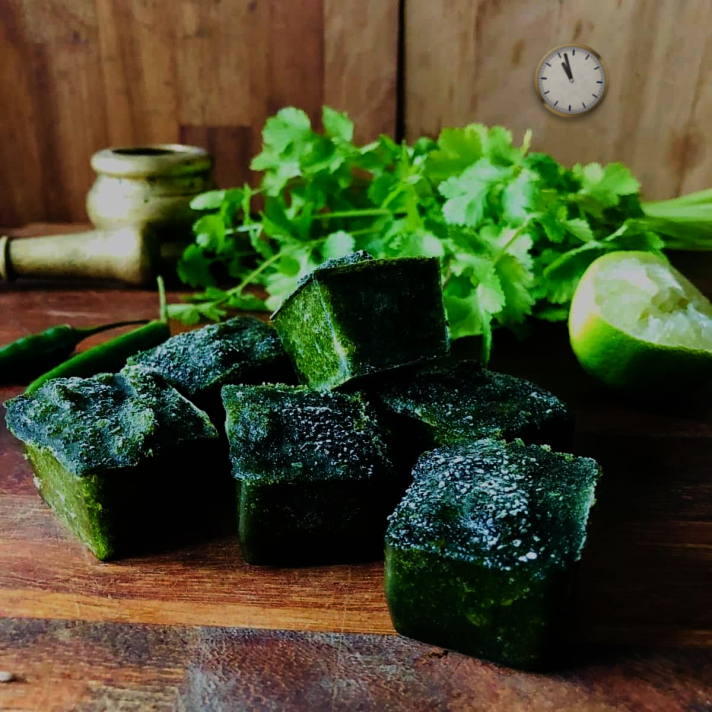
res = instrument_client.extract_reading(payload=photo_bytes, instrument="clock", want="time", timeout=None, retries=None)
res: 10:57
